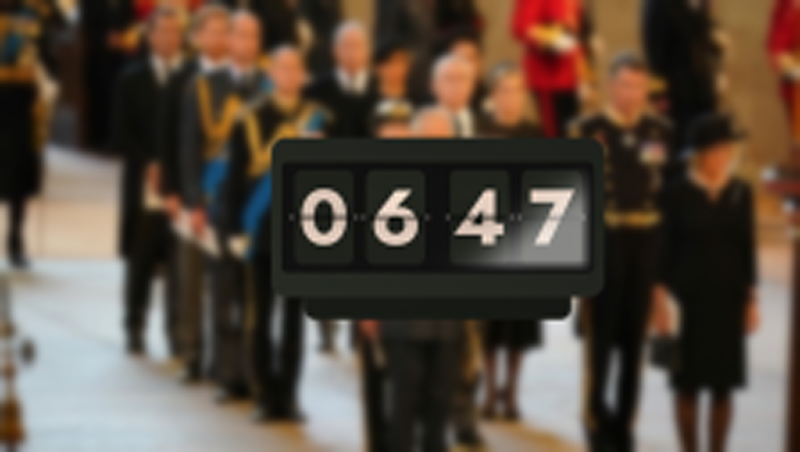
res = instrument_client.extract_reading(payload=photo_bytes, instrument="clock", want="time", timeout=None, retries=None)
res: 6:47
